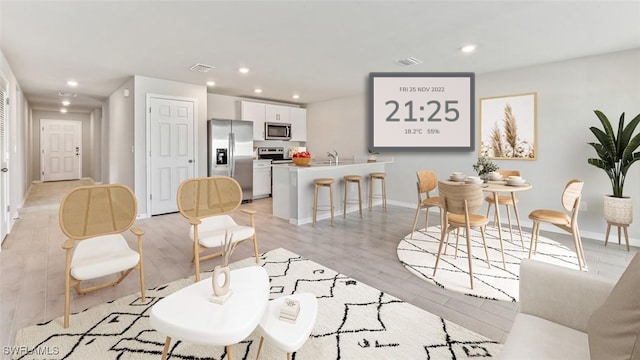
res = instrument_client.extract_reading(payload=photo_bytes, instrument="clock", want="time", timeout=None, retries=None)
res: 21:25
